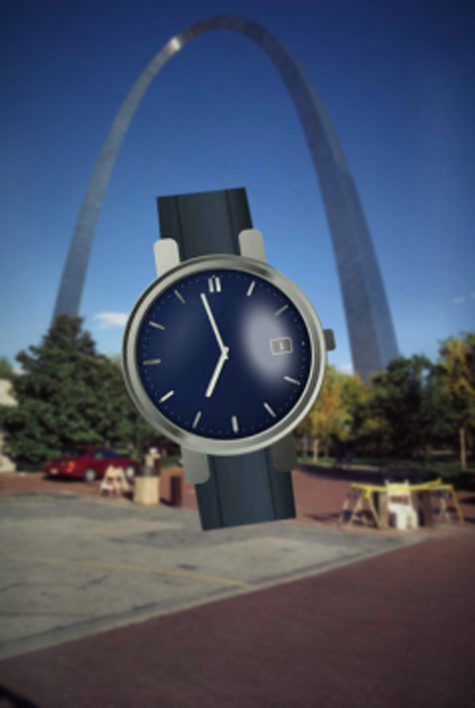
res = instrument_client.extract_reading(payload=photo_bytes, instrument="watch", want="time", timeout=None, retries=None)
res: 6:58
